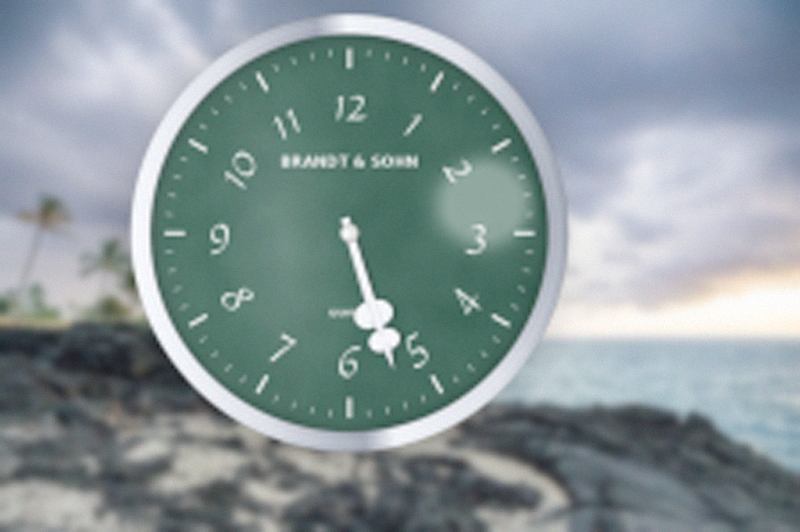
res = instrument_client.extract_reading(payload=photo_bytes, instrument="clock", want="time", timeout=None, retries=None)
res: 5:27
